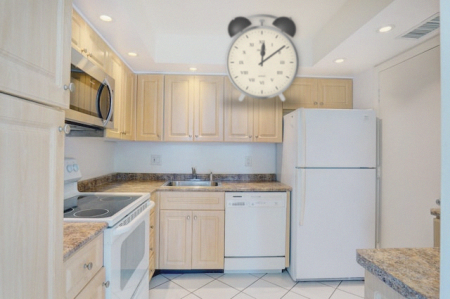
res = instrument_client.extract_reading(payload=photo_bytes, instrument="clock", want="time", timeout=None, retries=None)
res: 12:09
